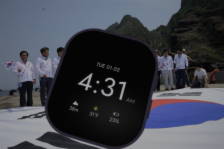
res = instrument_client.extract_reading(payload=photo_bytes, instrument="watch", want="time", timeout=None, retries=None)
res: 4:31
